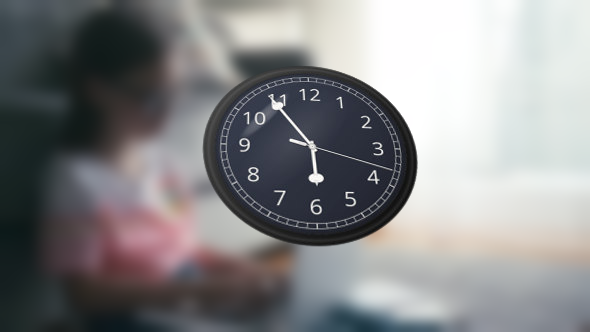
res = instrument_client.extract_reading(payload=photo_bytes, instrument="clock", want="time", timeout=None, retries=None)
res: 5:54:18
